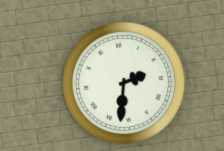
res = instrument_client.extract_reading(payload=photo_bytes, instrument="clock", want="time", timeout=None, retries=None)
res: 2:32
